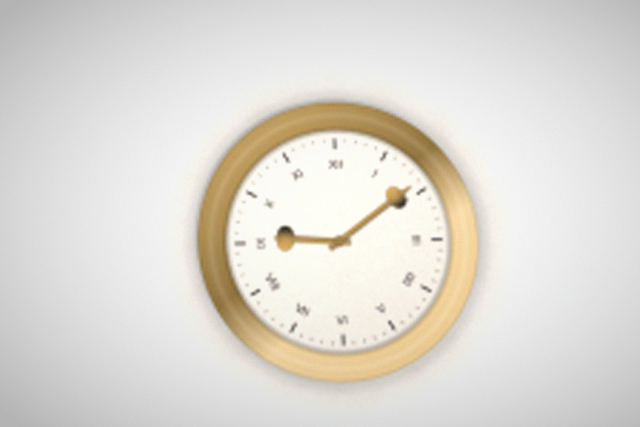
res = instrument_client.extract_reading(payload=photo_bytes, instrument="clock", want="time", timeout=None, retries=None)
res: 9:09
